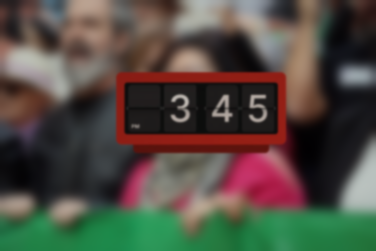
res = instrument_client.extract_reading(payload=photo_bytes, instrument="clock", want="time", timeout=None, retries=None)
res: 3:45
